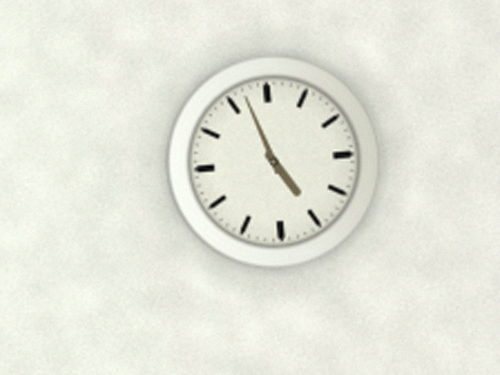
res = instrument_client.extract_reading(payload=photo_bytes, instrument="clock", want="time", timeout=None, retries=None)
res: 4:57
